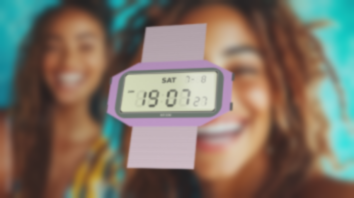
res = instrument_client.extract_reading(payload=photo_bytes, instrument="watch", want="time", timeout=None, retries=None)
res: 19:07
